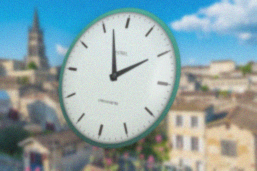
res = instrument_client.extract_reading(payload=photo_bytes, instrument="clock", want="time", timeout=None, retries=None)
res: 1:57
